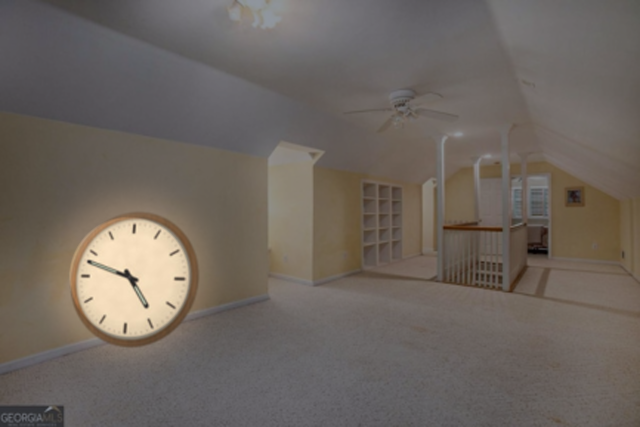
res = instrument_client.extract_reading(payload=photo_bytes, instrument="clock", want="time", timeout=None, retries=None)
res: 4:48
